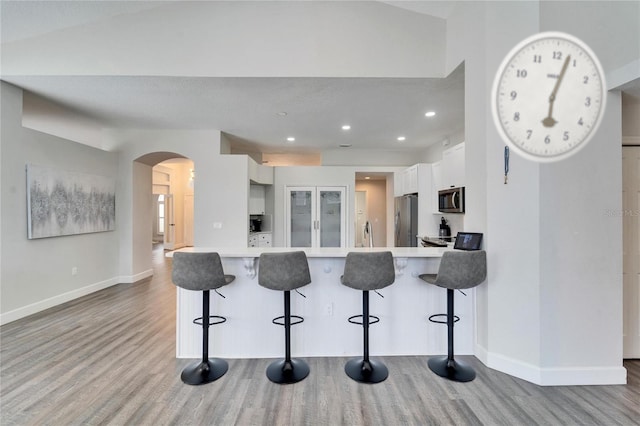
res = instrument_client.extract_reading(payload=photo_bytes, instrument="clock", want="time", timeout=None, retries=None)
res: 6:03
